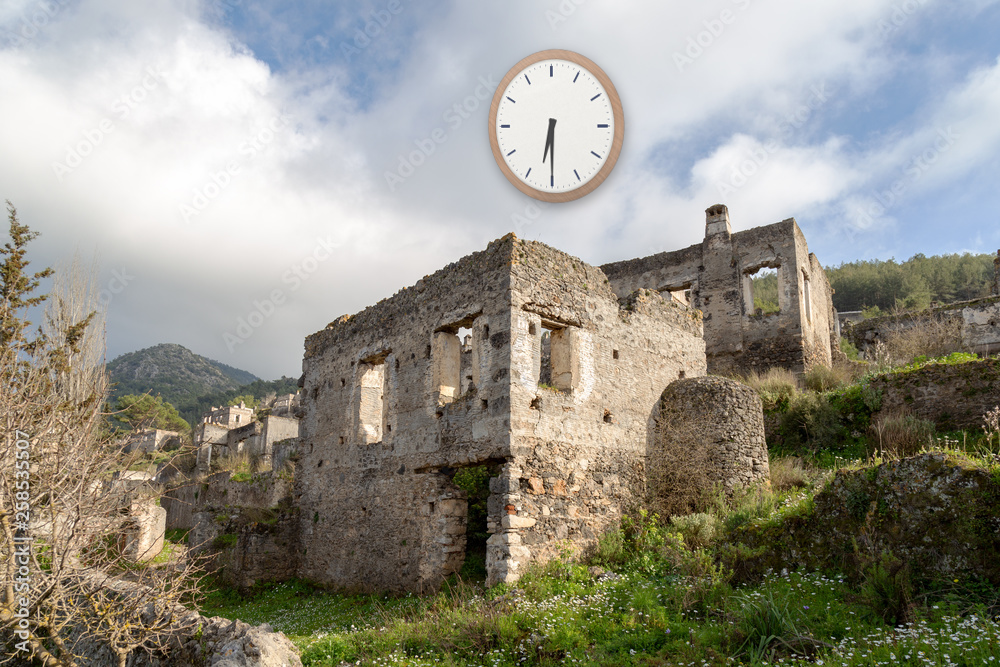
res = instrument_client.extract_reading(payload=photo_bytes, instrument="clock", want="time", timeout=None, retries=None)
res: 6:30
